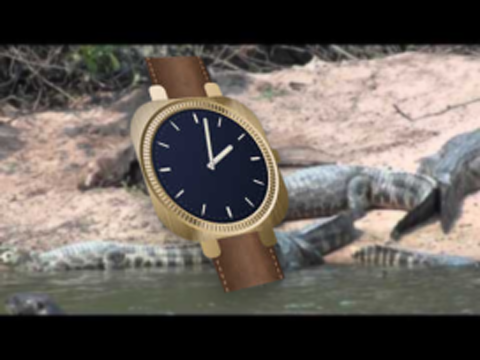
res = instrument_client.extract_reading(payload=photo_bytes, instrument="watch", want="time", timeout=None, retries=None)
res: 2:02
